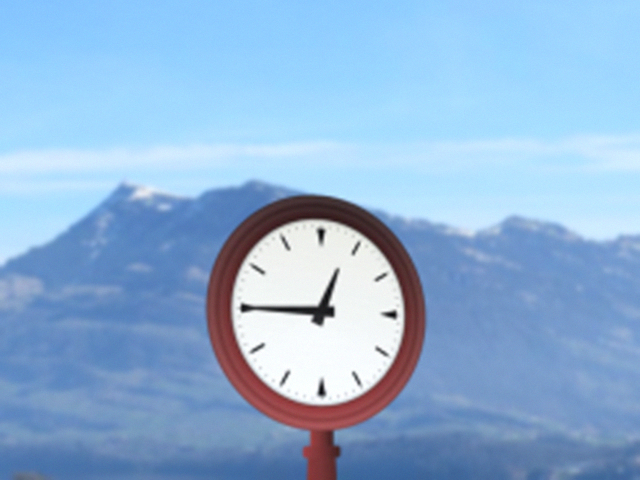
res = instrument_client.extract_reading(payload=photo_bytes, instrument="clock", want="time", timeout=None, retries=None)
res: 12:45
